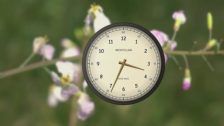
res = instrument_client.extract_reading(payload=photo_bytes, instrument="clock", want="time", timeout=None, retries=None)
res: 3:34
